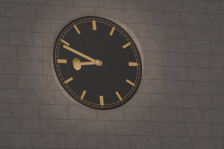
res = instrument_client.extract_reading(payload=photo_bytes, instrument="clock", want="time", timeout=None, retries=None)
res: 8:49
